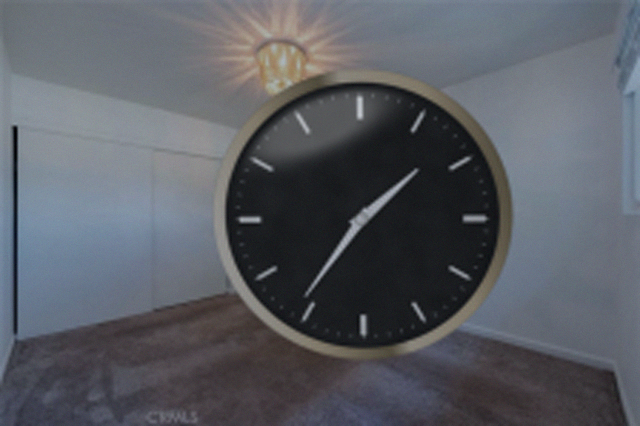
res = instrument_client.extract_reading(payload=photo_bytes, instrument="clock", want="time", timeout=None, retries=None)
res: 1:36
